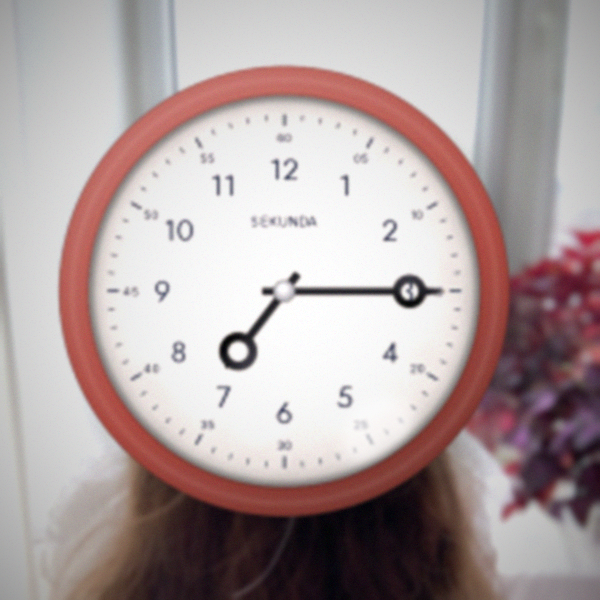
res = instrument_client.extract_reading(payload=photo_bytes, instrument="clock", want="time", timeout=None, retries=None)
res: 7:15
